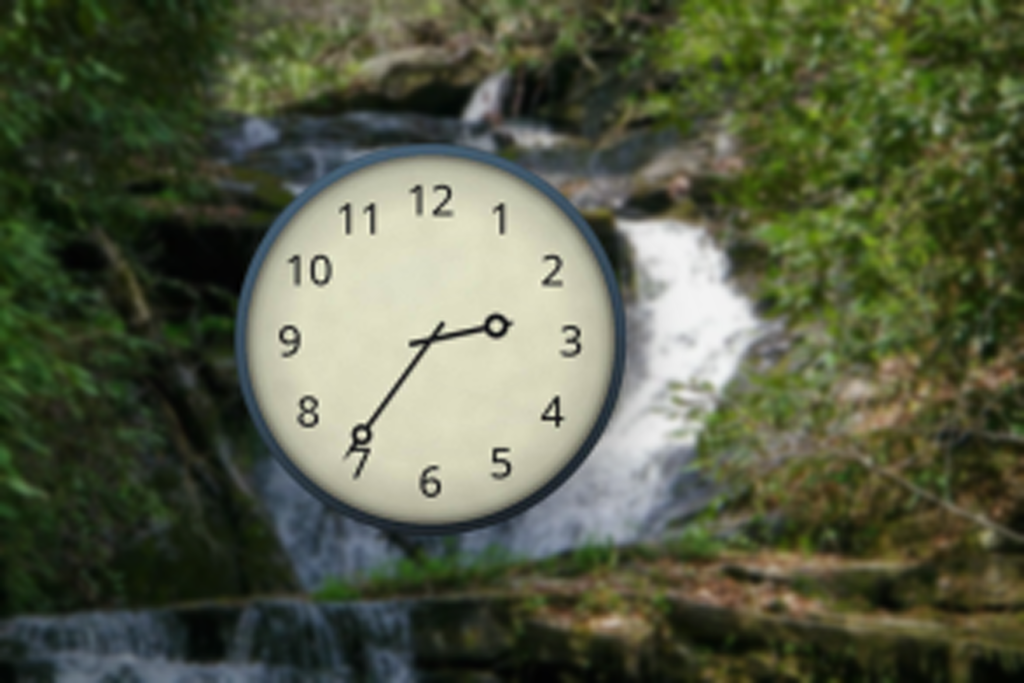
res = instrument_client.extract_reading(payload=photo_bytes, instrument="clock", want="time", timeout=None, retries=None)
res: 2:36
